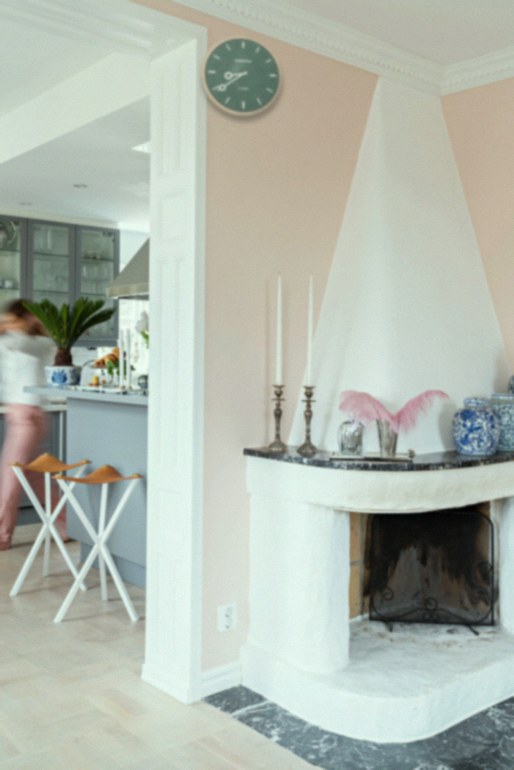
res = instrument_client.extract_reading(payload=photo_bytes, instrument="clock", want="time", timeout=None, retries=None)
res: 8:39
